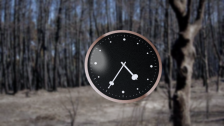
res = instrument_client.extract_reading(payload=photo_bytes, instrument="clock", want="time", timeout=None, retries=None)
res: 4:35
